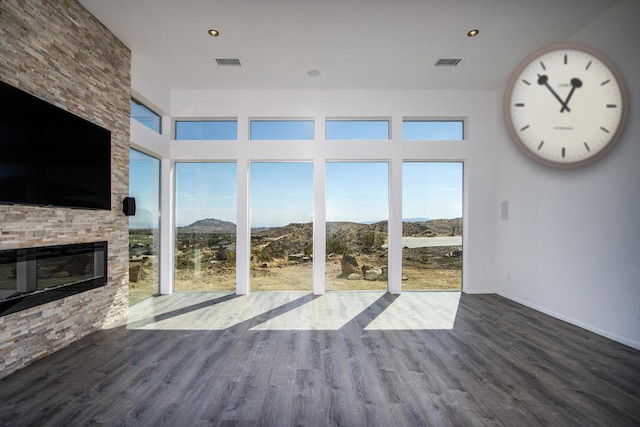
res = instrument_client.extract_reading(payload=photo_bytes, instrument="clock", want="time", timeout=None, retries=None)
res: 12:53
